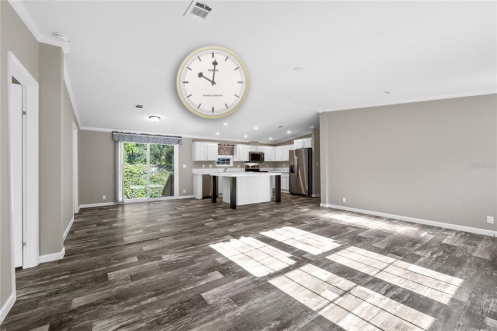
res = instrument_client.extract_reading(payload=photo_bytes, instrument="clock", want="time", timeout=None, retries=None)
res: 10:01
